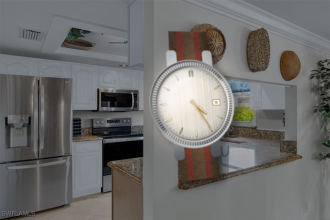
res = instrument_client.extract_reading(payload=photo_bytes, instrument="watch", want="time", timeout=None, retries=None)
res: 4:25
